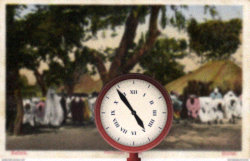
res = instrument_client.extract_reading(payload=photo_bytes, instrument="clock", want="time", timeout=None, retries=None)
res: 4:54
